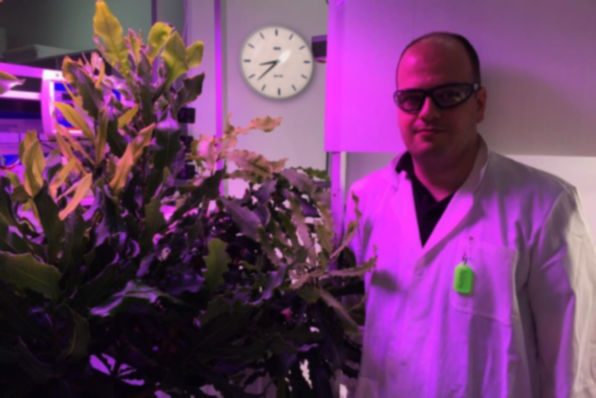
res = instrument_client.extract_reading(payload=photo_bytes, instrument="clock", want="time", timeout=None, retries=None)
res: 8:38
